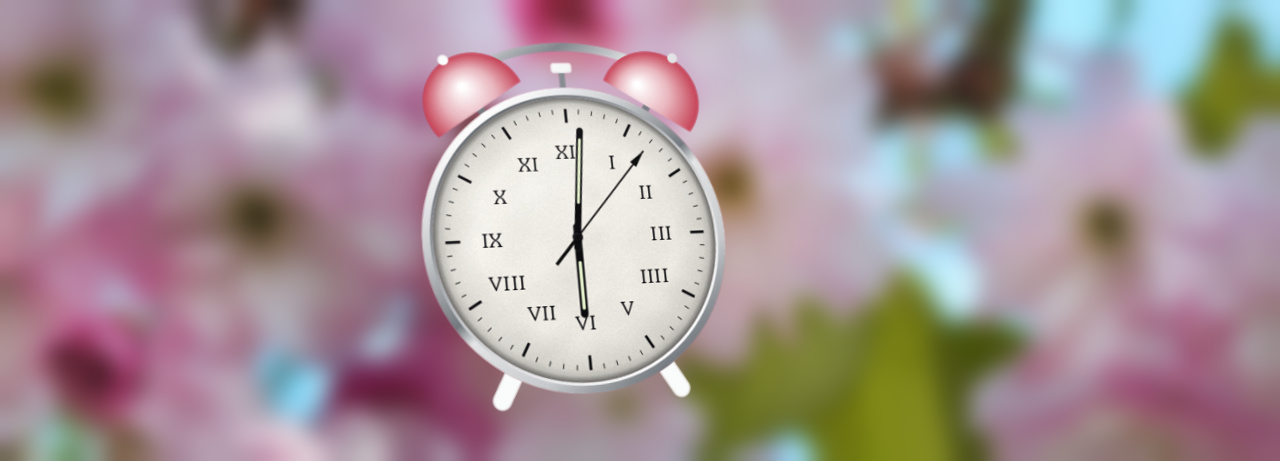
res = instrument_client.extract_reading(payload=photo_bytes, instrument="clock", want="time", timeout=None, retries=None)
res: 6:01:07
